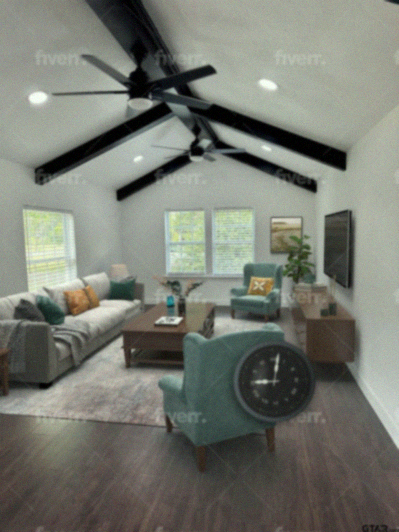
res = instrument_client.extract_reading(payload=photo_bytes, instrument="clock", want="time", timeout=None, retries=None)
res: 9:02
